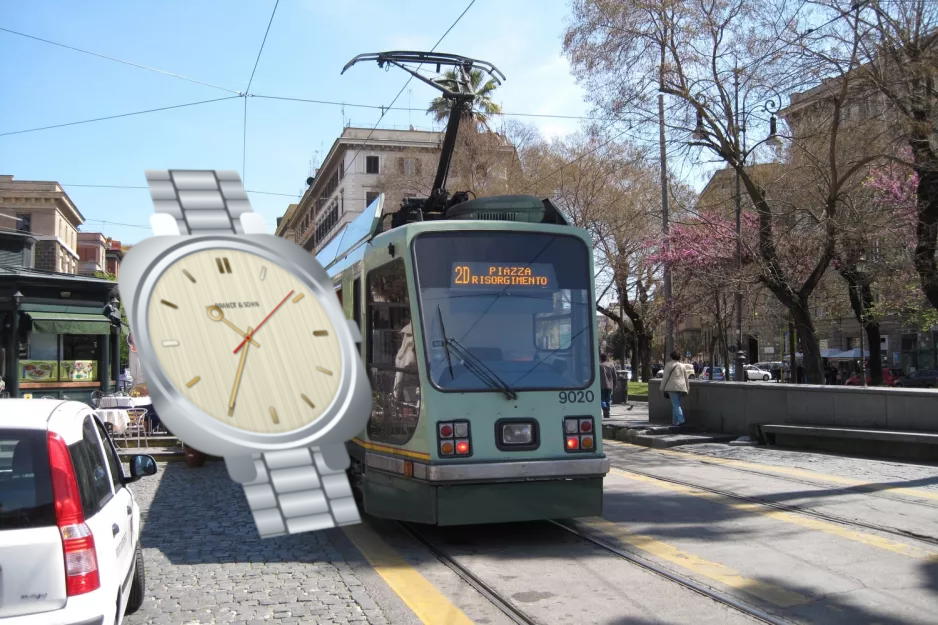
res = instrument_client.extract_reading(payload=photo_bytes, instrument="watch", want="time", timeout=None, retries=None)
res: 10:35:09
